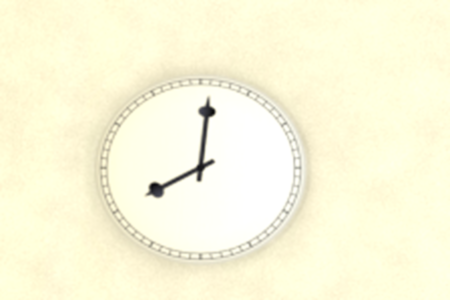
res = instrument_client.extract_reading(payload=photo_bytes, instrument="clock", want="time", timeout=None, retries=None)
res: 8:01
